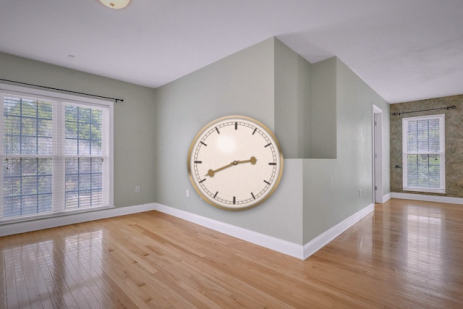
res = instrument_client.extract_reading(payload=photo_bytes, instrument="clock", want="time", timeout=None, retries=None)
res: 2:41
